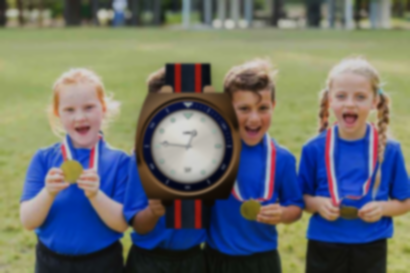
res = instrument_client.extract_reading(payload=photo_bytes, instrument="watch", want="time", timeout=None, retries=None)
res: 12:46
